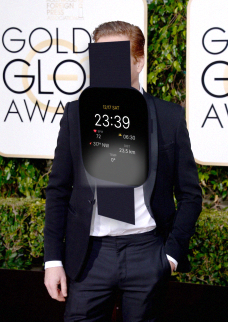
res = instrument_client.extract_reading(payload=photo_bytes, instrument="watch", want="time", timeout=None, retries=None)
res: 23:39
